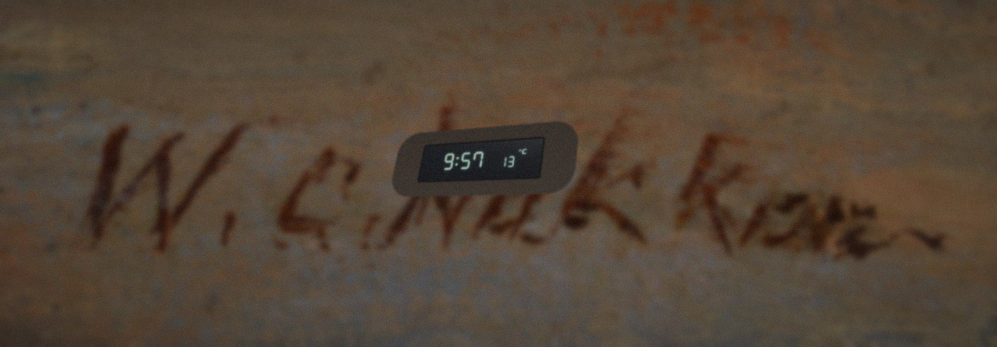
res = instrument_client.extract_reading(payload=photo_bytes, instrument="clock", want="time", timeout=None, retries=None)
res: 9:57
